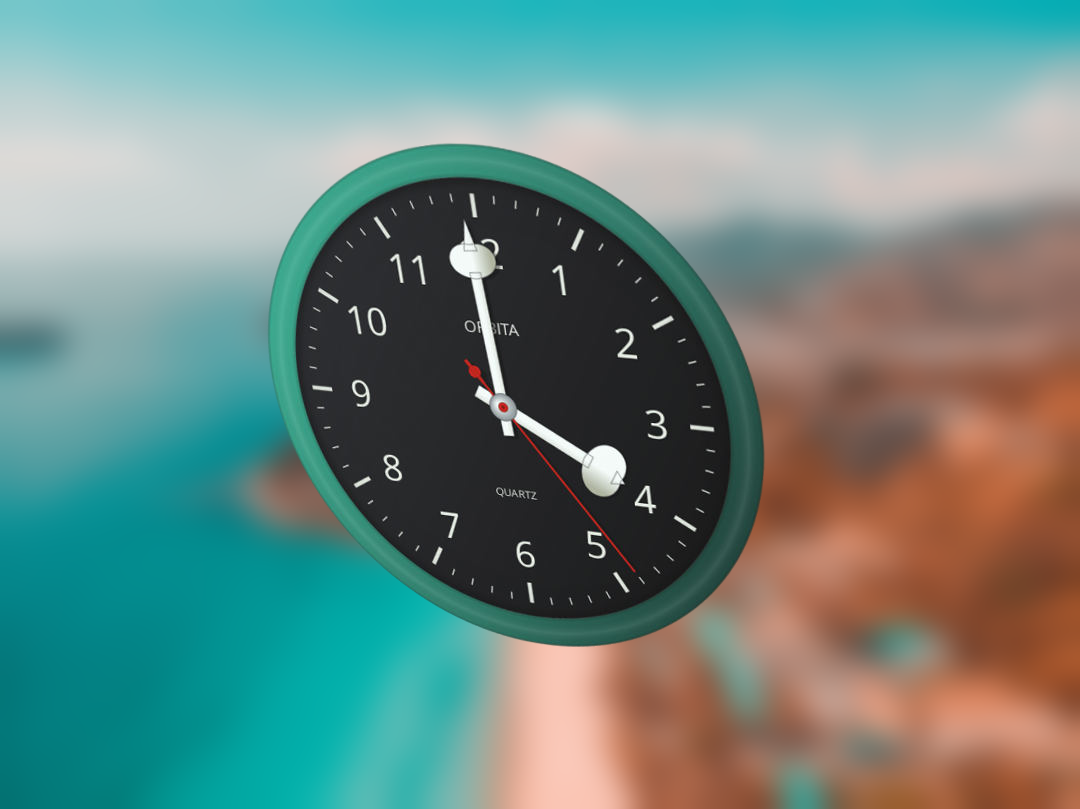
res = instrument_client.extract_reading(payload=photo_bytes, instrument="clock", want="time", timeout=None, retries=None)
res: 3:59:24
